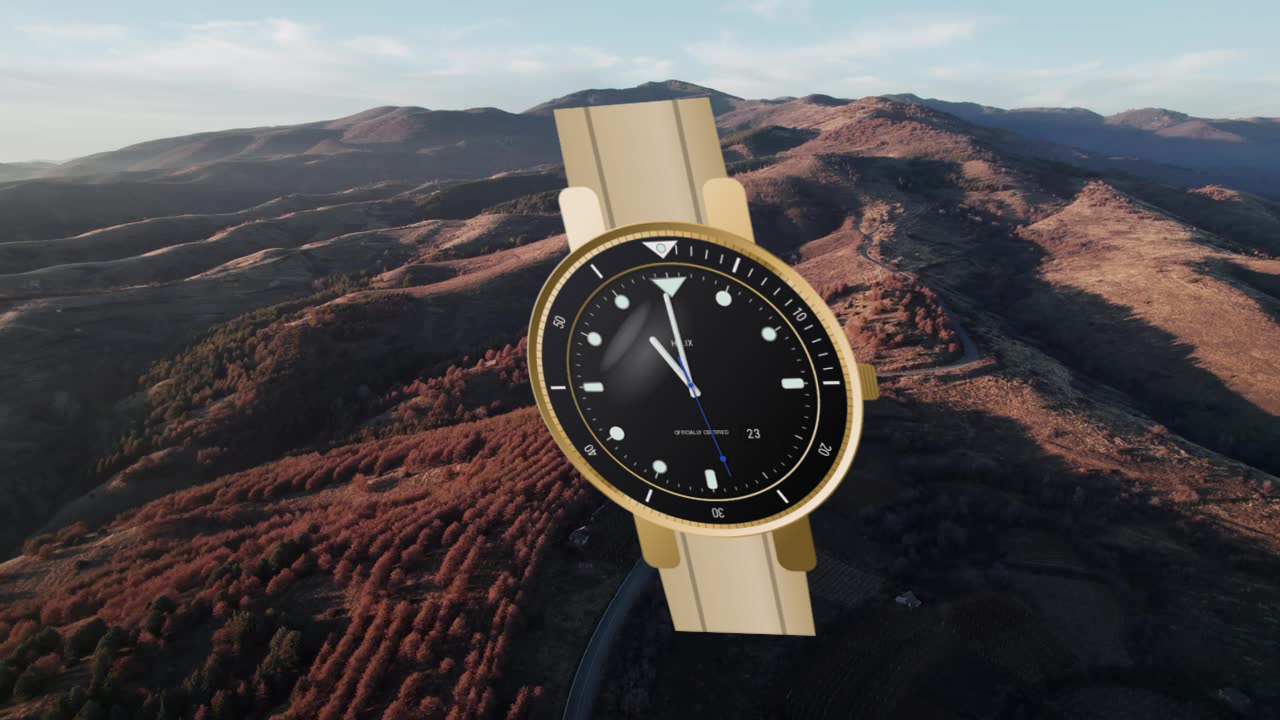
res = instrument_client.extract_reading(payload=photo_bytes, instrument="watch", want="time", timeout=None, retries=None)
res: 10:59:28
